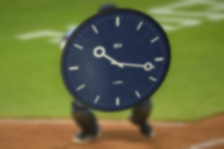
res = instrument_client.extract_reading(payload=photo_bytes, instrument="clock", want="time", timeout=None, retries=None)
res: 10:17
